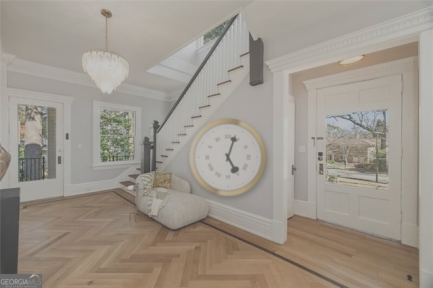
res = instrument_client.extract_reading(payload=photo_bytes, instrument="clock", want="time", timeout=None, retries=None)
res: 5:03
